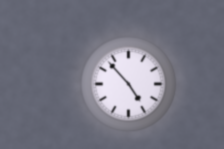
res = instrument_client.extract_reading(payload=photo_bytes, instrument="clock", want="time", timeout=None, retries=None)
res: 4:53
